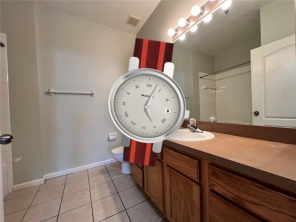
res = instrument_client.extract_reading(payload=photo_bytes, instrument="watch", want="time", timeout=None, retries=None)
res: 5:03
